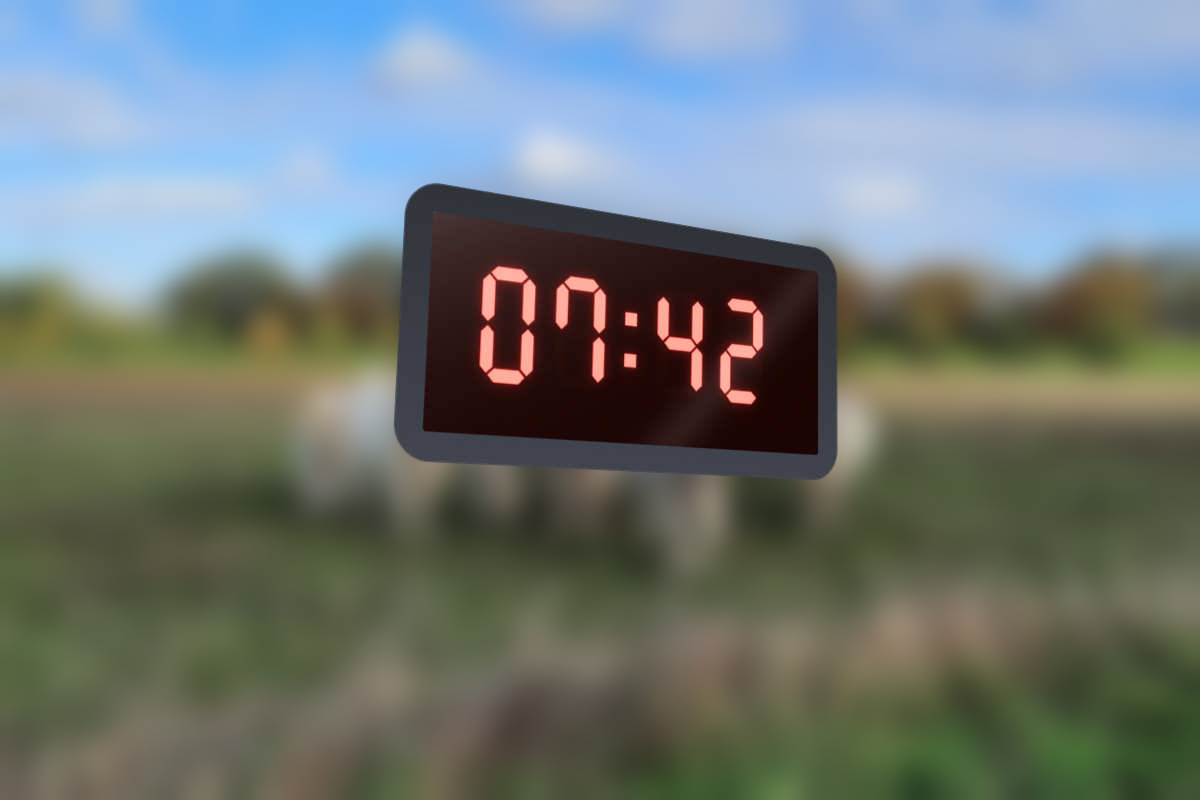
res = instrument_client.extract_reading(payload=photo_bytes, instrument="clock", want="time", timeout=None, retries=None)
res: 7:42
